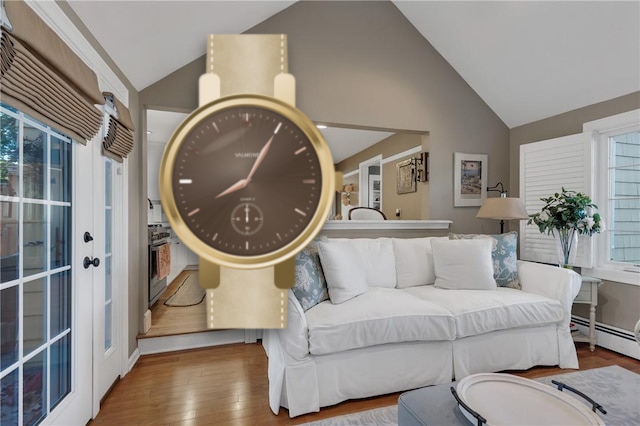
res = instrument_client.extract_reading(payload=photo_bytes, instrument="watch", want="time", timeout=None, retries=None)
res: 8:05
